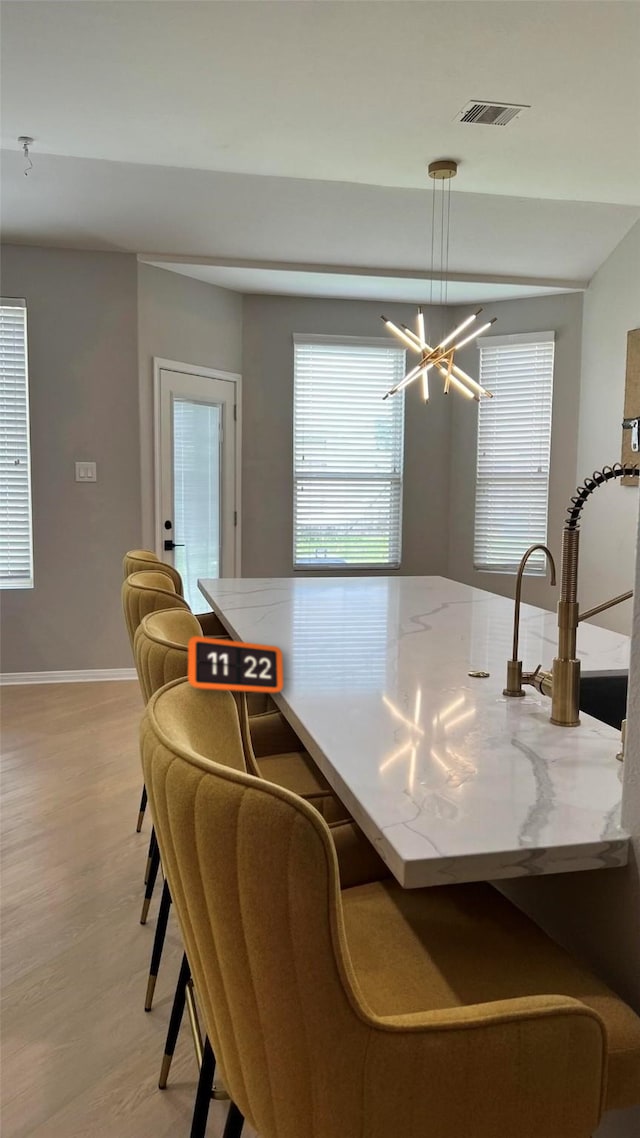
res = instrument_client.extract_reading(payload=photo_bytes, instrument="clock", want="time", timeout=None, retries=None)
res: 11:22
